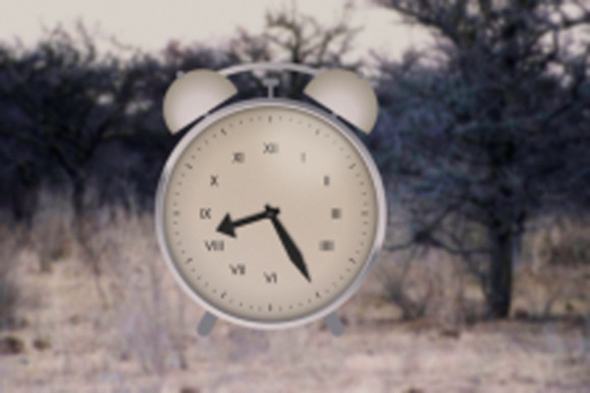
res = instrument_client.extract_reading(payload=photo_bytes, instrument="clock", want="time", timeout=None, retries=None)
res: 8:25
